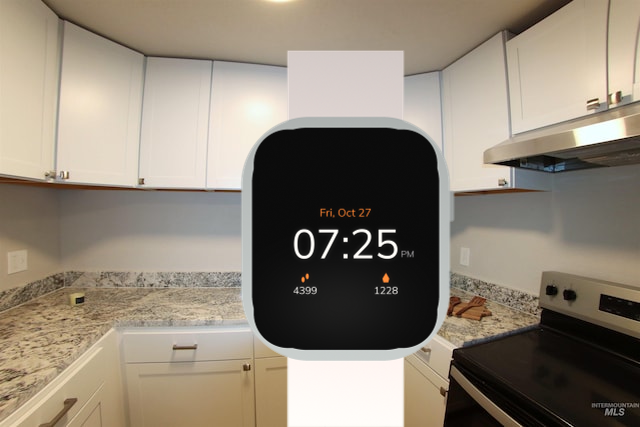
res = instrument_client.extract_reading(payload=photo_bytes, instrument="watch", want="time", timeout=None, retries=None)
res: 7:25
